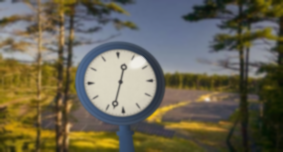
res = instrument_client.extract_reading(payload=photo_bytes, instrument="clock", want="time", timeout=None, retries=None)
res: 12:33
